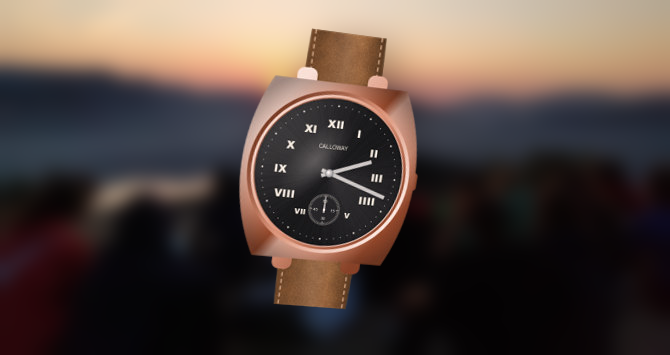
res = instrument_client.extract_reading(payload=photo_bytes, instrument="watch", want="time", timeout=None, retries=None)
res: 2:18
